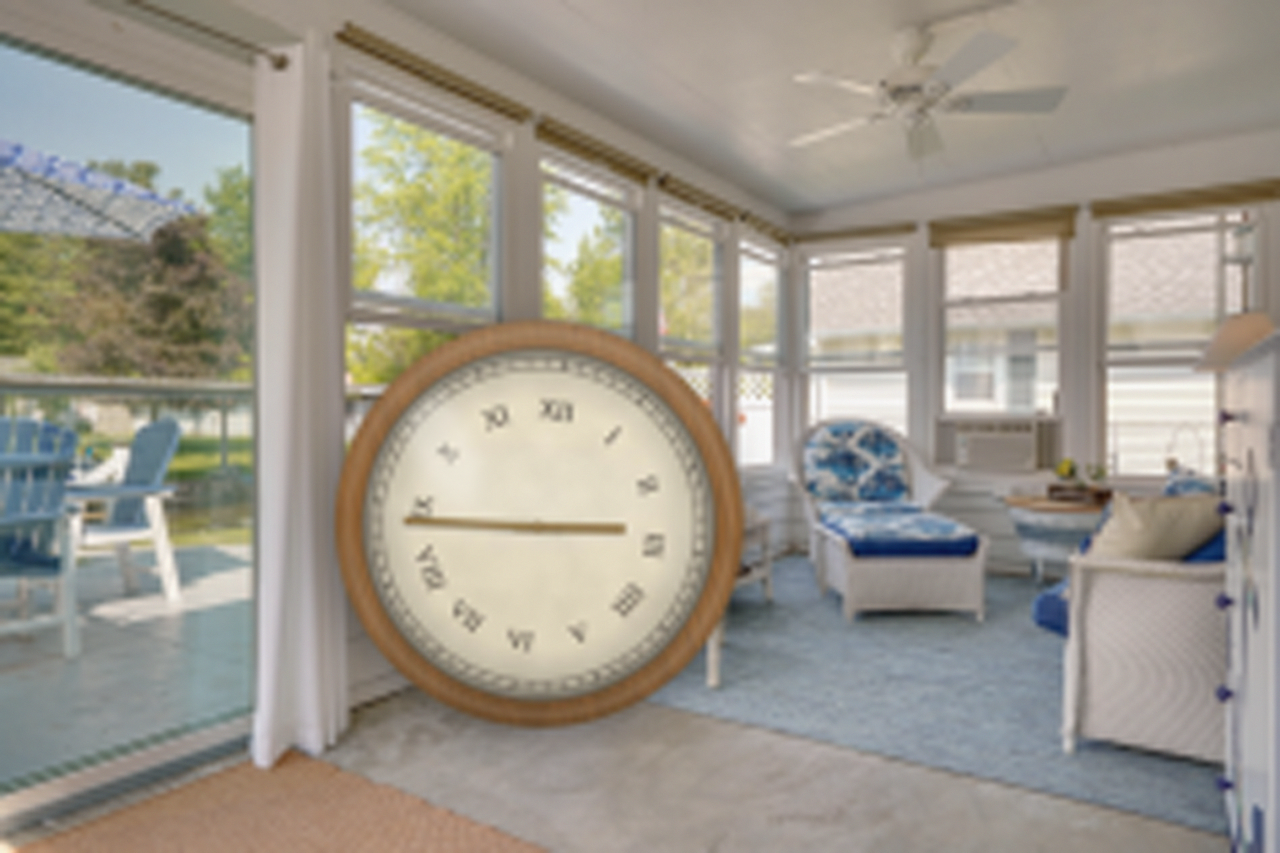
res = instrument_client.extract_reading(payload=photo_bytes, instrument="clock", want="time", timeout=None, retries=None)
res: 2:44
